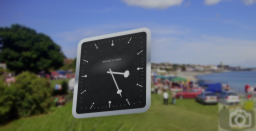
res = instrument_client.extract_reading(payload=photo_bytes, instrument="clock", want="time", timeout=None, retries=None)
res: 3:26
